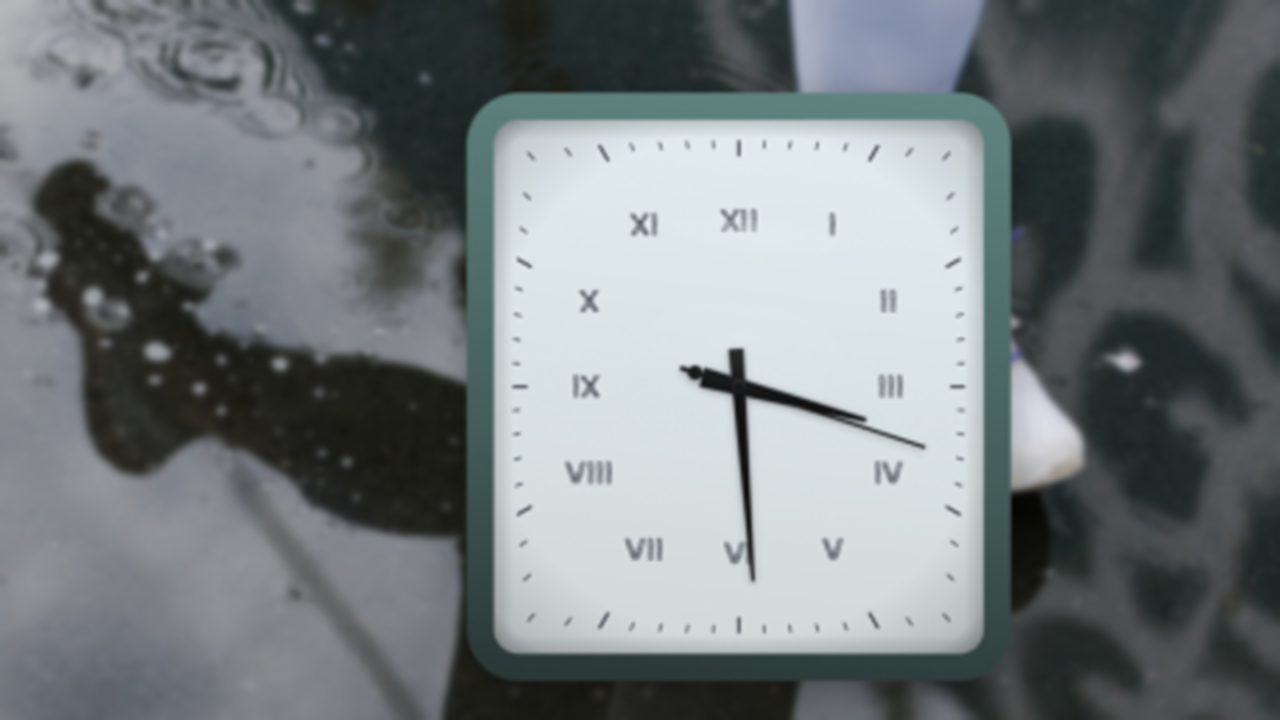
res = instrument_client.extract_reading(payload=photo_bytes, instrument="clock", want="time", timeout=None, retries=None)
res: 3:29:18
